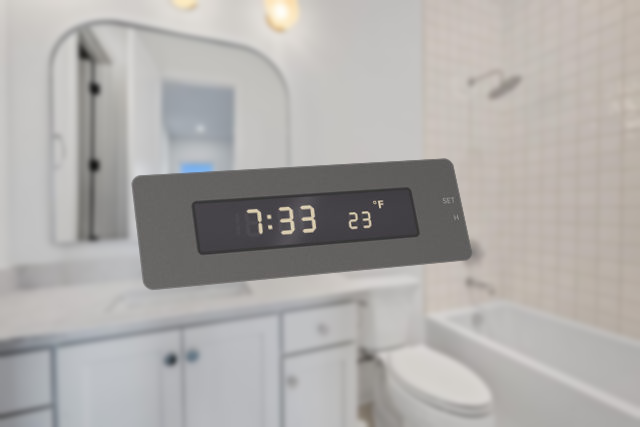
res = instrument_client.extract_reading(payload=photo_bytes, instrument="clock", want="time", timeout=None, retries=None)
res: 7:33
